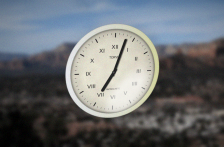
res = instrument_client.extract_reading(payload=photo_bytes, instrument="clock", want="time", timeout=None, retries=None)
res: 7:03
